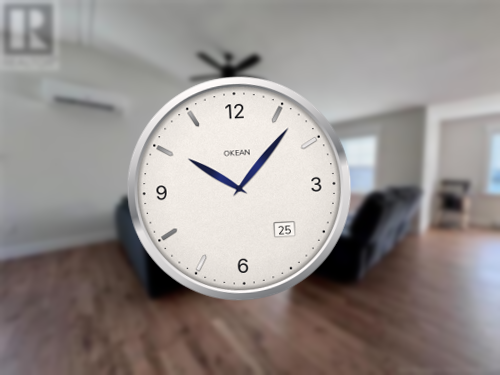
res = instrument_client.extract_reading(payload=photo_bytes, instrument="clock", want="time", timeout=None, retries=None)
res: 10:07
